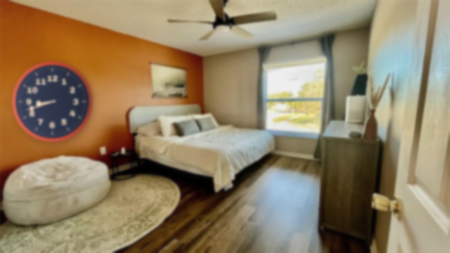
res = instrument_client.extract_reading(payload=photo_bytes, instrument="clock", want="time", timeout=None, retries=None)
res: 8:42
